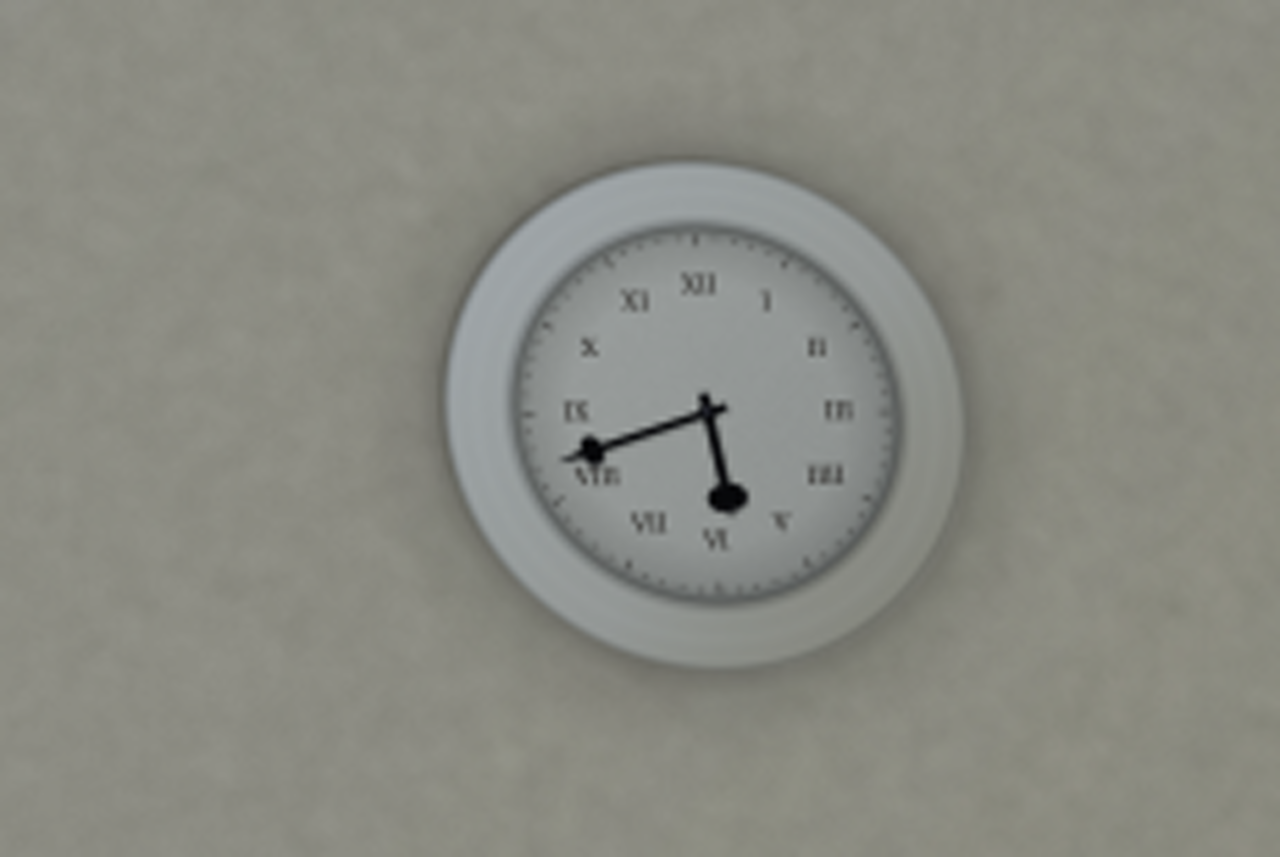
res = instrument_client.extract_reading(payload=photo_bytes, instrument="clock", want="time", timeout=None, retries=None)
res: 5:42
